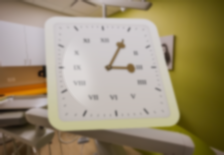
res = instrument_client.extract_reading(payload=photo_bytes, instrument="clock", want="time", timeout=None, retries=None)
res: 3:05
